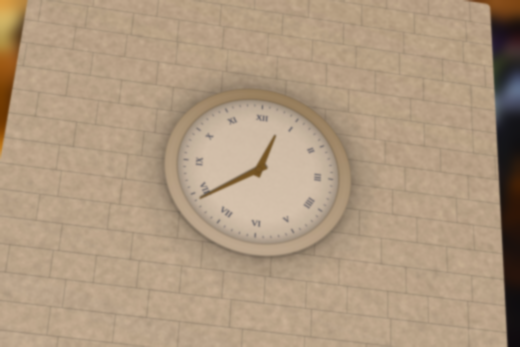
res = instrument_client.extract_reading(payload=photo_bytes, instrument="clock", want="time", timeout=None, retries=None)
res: 12:39
